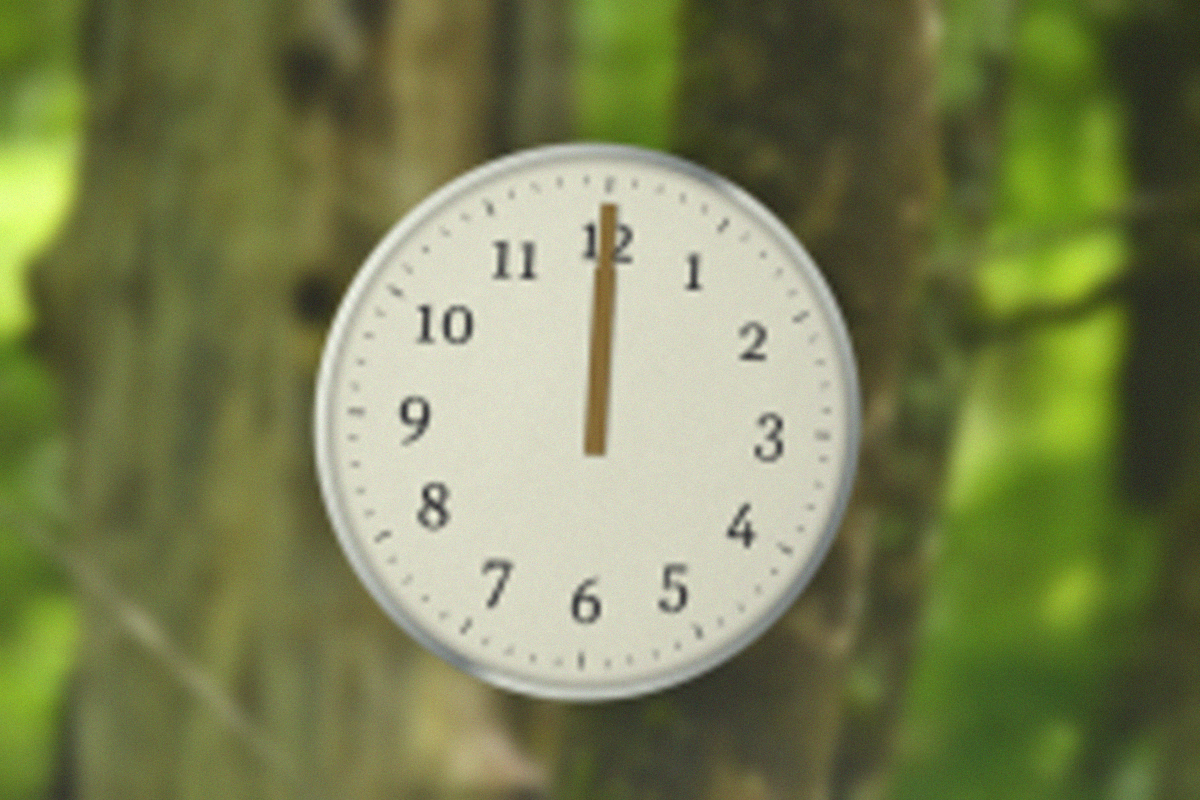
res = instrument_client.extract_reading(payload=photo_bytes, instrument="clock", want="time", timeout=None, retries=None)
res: 12:00
